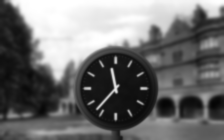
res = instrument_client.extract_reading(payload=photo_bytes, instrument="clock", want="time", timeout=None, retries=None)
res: 11:37
